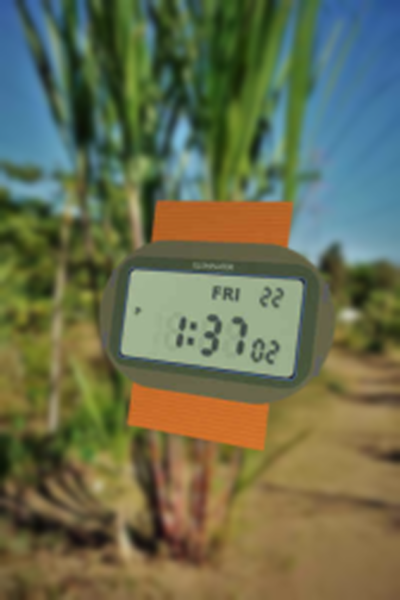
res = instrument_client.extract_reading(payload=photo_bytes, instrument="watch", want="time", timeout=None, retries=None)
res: 1:37:02
